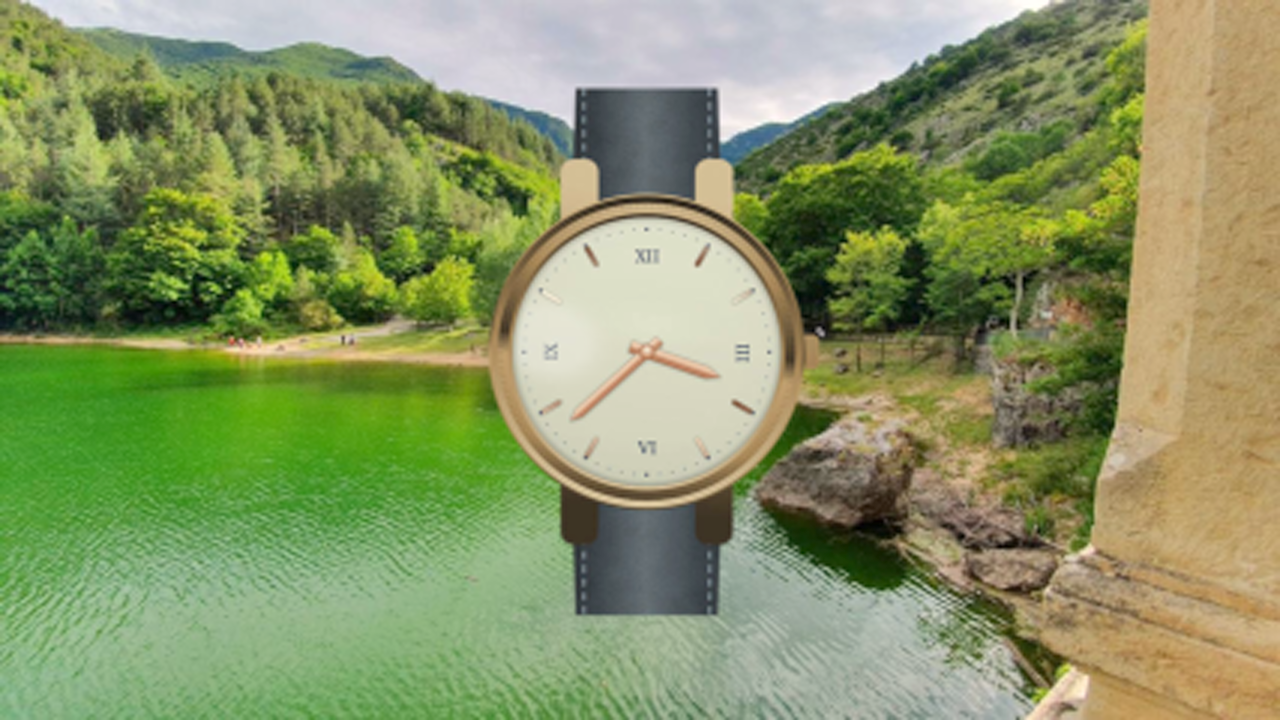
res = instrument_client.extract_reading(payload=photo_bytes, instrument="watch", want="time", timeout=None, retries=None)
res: 3:38
